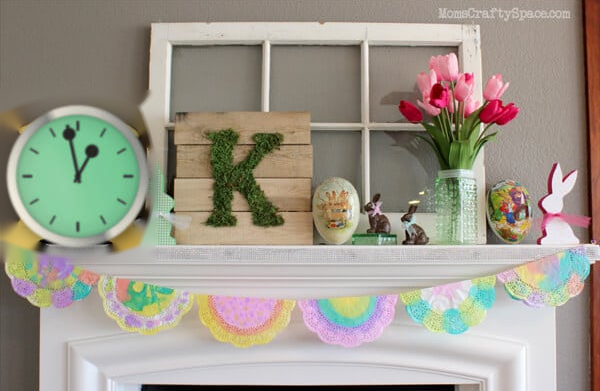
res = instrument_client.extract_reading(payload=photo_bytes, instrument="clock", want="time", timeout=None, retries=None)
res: 12:58
